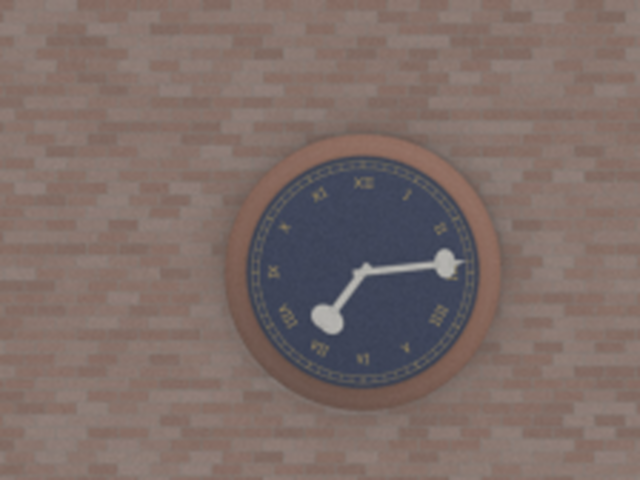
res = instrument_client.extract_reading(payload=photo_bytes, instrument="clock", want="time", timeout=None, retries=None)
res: 7:14
